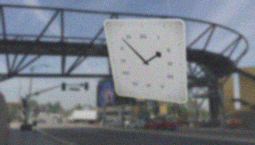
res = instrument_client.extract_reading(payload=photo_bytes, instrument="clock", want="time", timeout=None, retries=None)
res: 1:53
